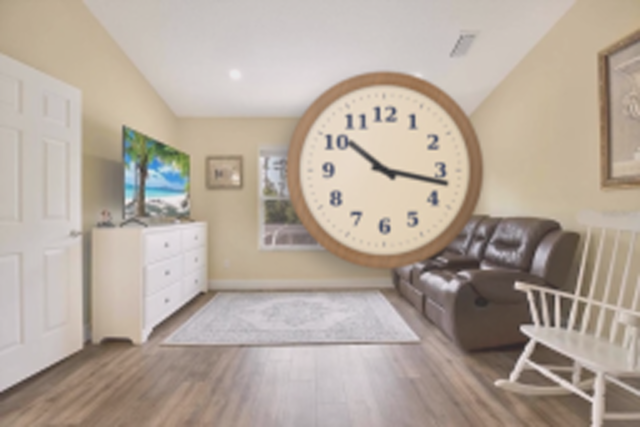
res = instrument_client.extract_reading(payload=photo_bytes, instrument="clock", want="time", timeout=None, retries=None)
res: 10:17
